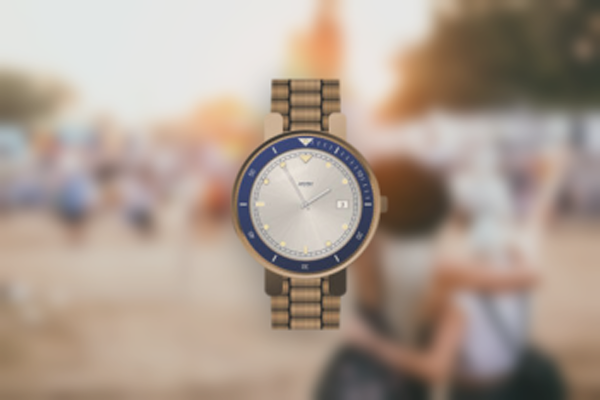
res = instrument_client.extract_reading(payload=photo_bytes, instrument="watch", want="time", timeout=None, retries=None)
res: 1:55
